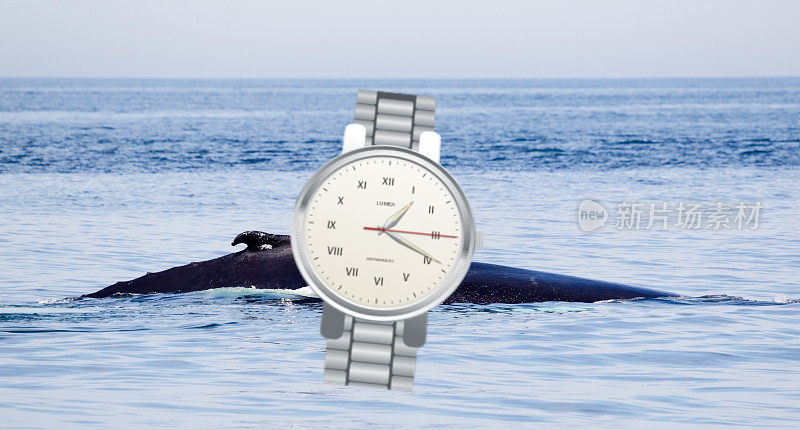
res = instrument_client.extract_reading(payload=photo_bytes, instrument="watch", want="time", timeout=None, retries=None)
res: 1:19:15
